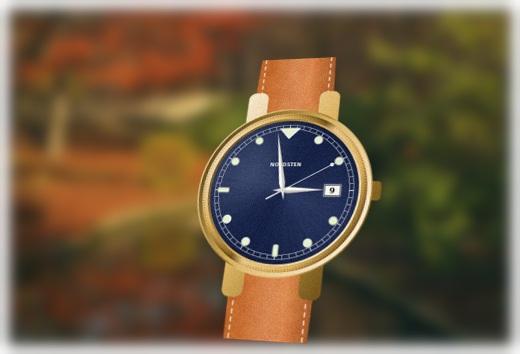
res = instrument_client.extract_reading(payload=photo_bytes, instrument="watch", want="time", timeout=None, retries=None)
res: 2:58:10
